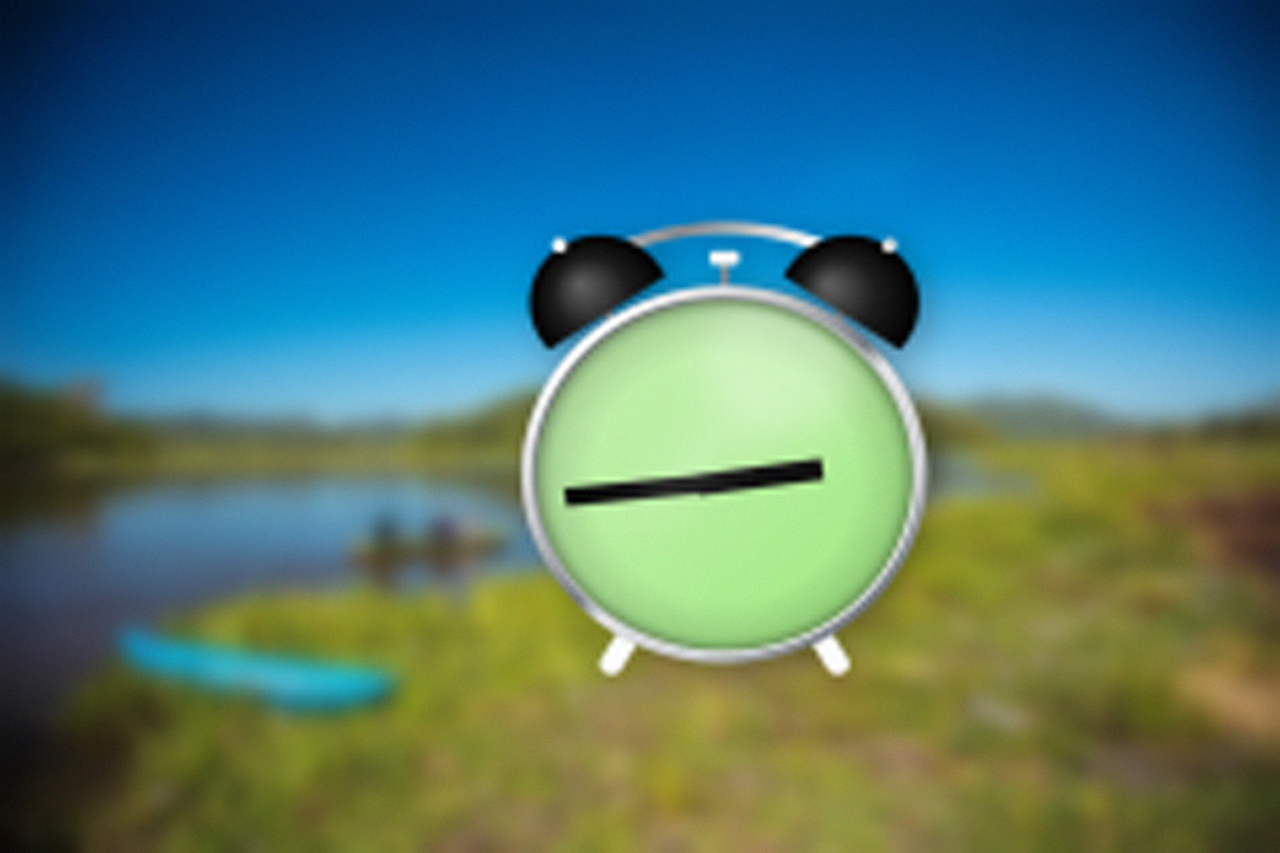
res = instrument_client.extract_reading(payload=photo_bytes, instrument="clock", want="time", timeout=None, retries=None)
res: 2:44
